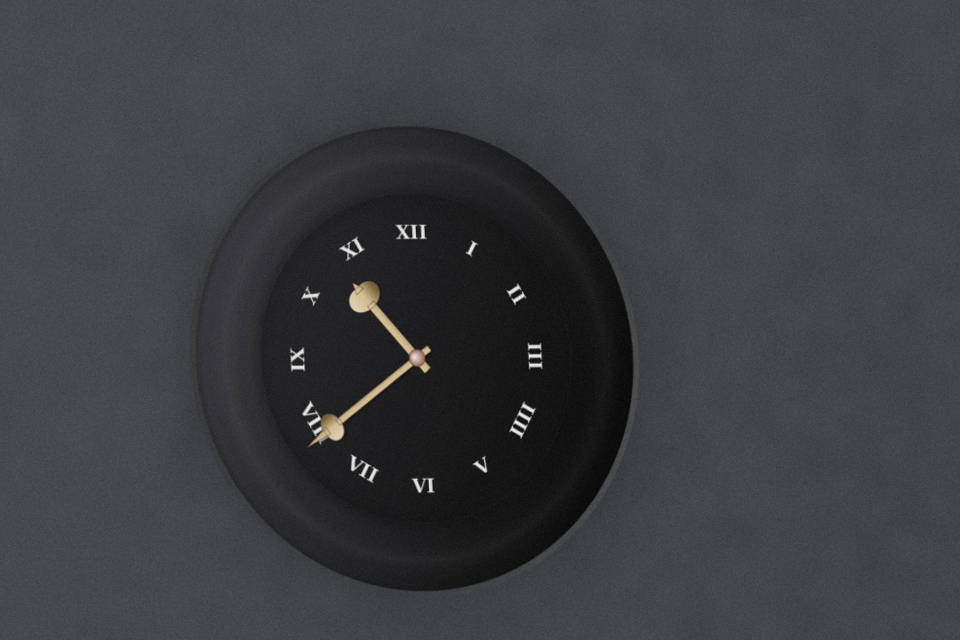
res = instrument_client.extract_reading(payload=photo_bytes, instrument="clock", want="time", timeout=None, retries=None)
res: 10:39
